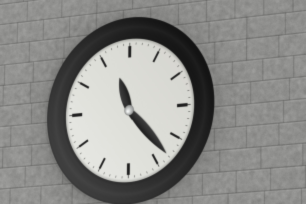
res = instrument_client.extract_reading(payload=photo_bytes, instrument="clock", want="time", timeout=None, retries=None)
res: 11:23
